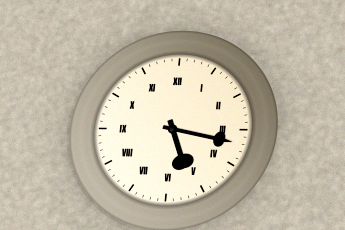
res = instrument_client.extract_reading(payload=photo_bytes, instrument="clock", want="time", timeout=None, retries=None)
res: 5:17
